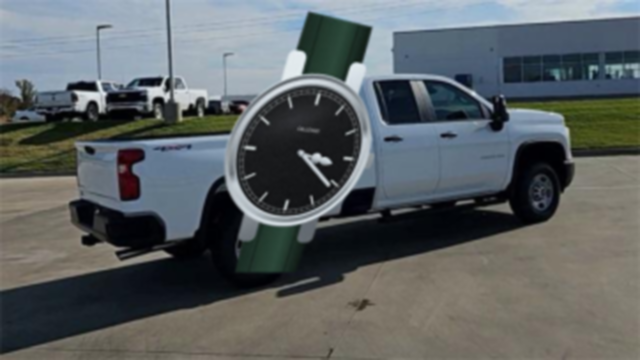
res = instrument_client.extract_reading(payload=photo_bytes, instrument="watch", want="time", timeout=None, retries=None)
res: 3:21
